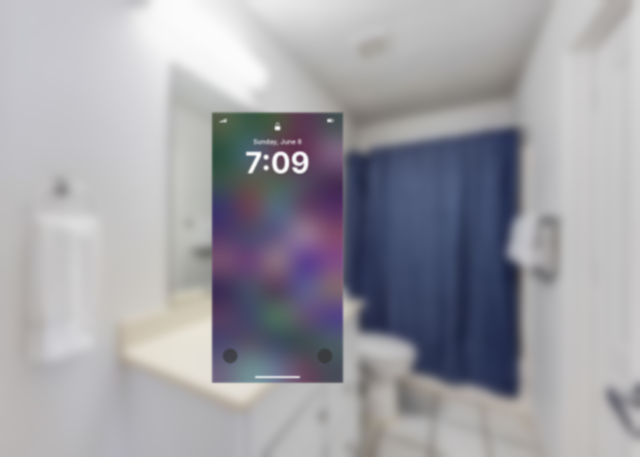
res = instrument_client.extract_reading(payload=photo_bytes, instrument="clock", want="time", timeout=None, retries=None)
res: 7:09
